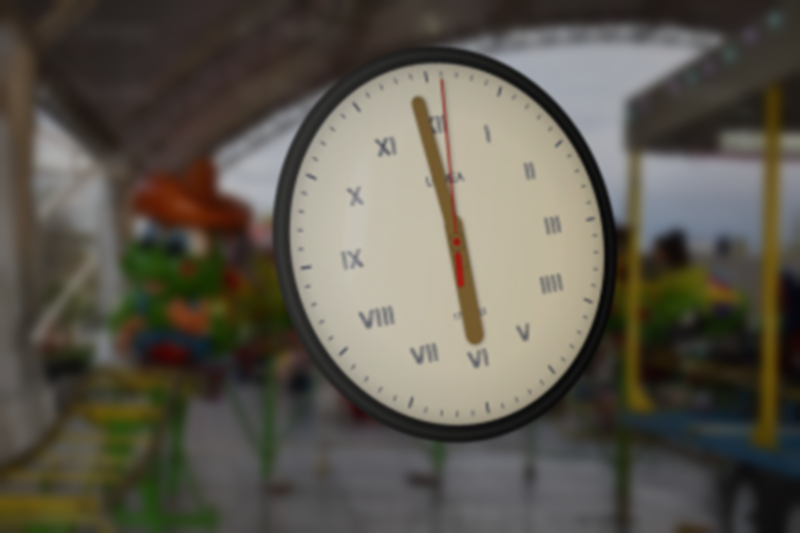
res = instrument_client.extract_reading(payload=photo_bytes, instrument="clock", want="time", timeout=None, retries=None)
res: 5:59:01
